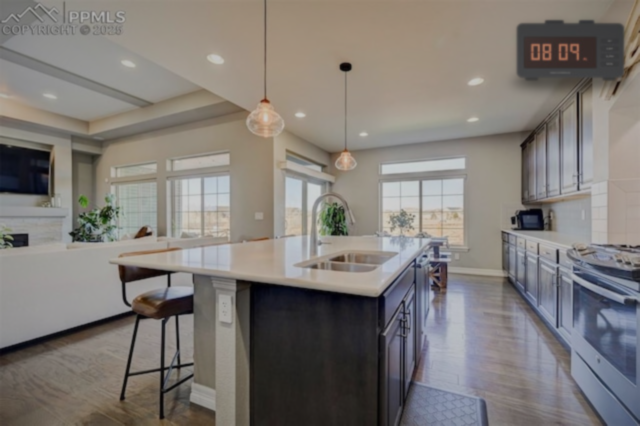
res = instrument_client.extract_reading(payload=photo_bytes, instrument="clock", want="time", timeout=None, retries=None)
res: 8:09
